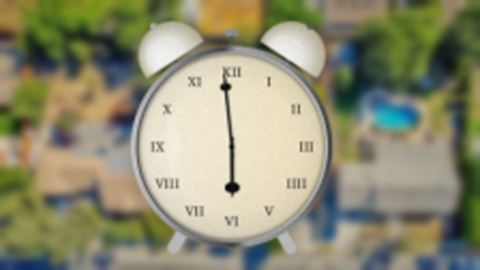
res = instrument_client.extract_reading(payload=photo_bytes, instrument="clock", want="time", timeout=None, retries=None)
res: 5:59
